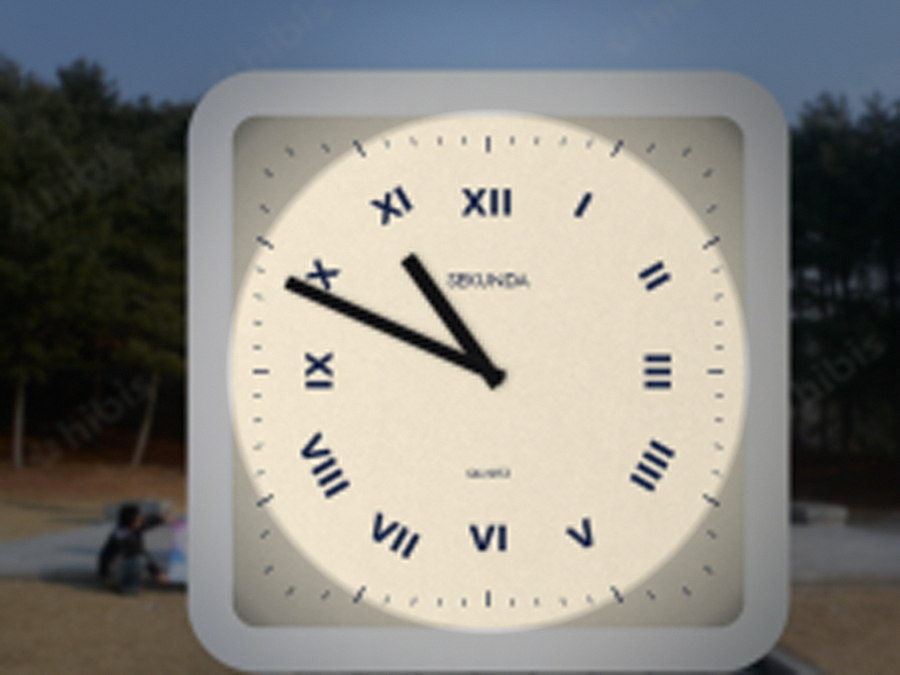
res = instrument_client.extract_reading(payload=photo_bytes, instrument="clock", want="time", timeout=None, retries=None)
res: 10:49
